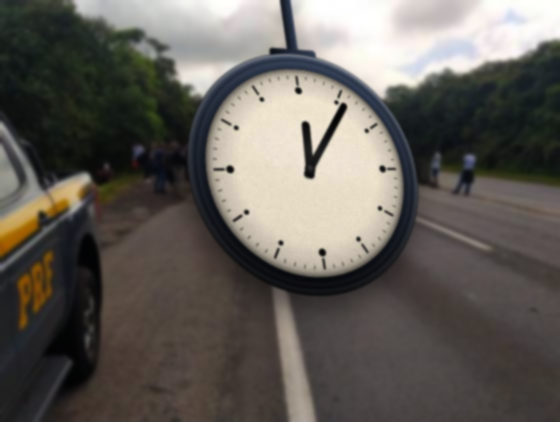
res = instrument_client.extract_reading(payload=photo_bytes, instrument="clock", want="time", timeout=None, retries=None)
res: 12:06
